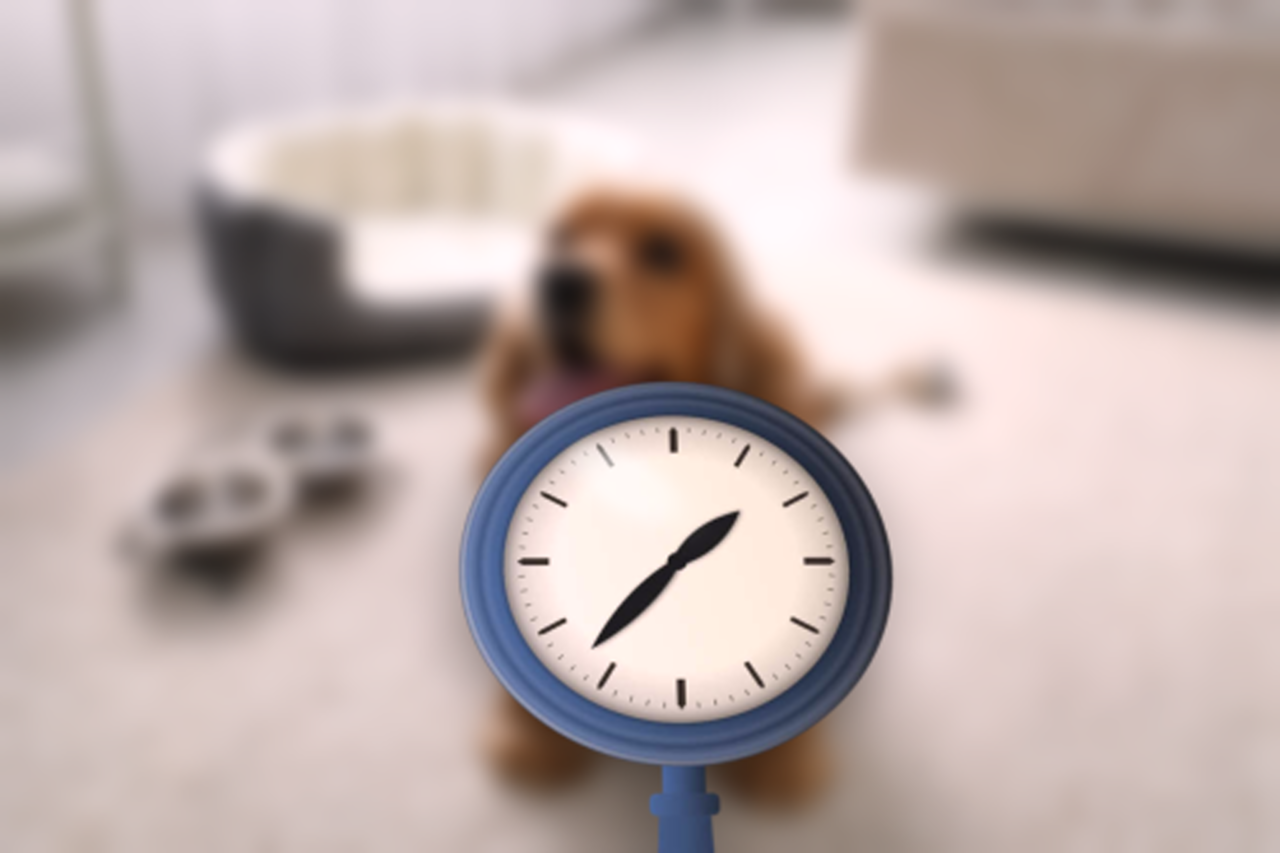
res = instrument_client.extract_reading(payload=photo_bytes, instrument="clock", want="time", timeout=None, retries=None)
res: 1:37
